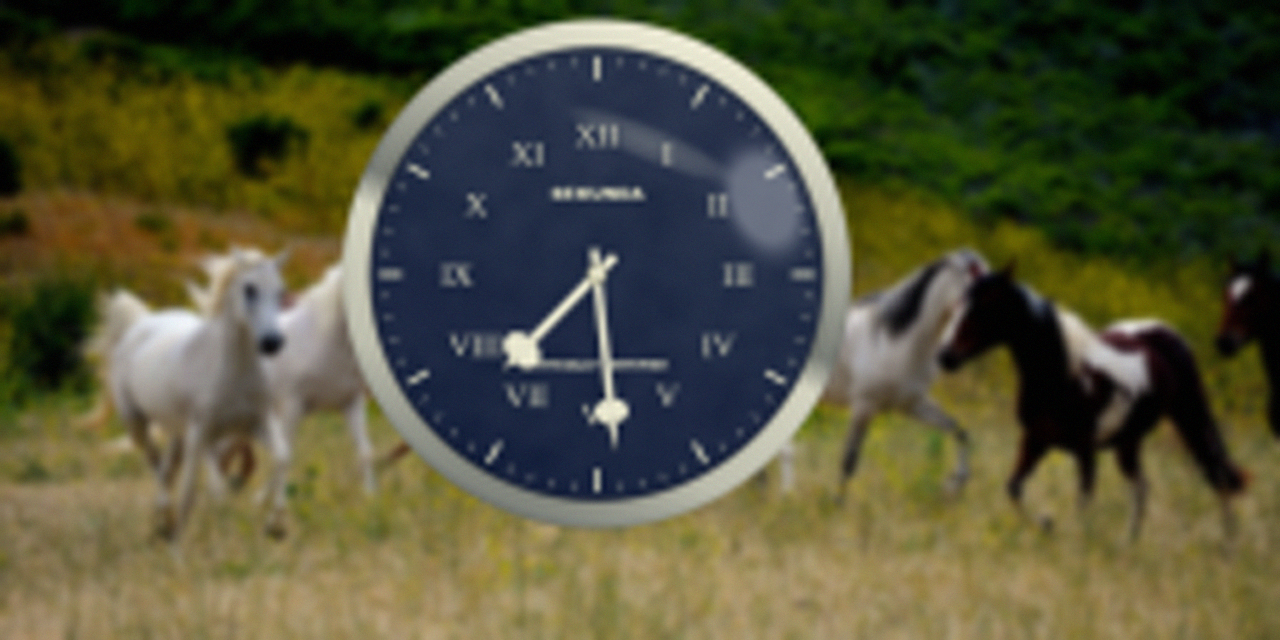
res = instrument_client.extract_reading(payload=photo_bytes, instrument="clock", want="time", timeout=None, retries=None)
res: 7:29
